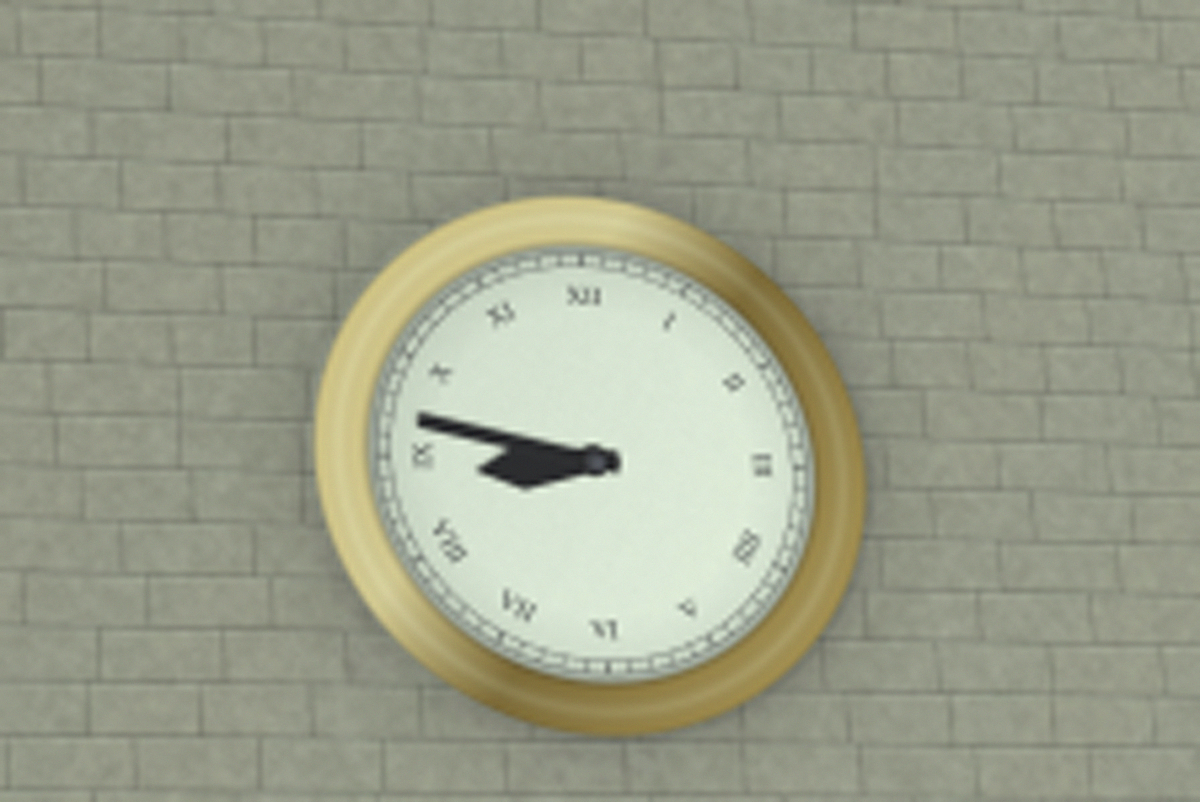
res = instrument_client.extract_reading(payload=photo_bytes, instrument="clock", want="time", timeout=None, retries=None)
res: 8:47
